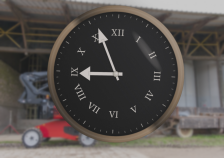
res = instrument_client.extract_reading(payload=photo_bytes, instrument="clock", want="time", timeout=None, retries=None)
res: 8:56
